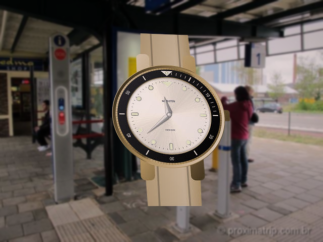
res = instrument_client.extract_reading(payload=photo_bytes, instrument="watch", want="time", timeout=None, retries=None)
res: 11:38
